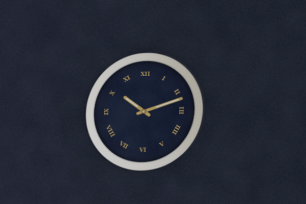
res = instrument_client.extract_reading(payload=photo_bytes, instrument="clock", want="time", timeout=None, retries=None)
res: 10:12
